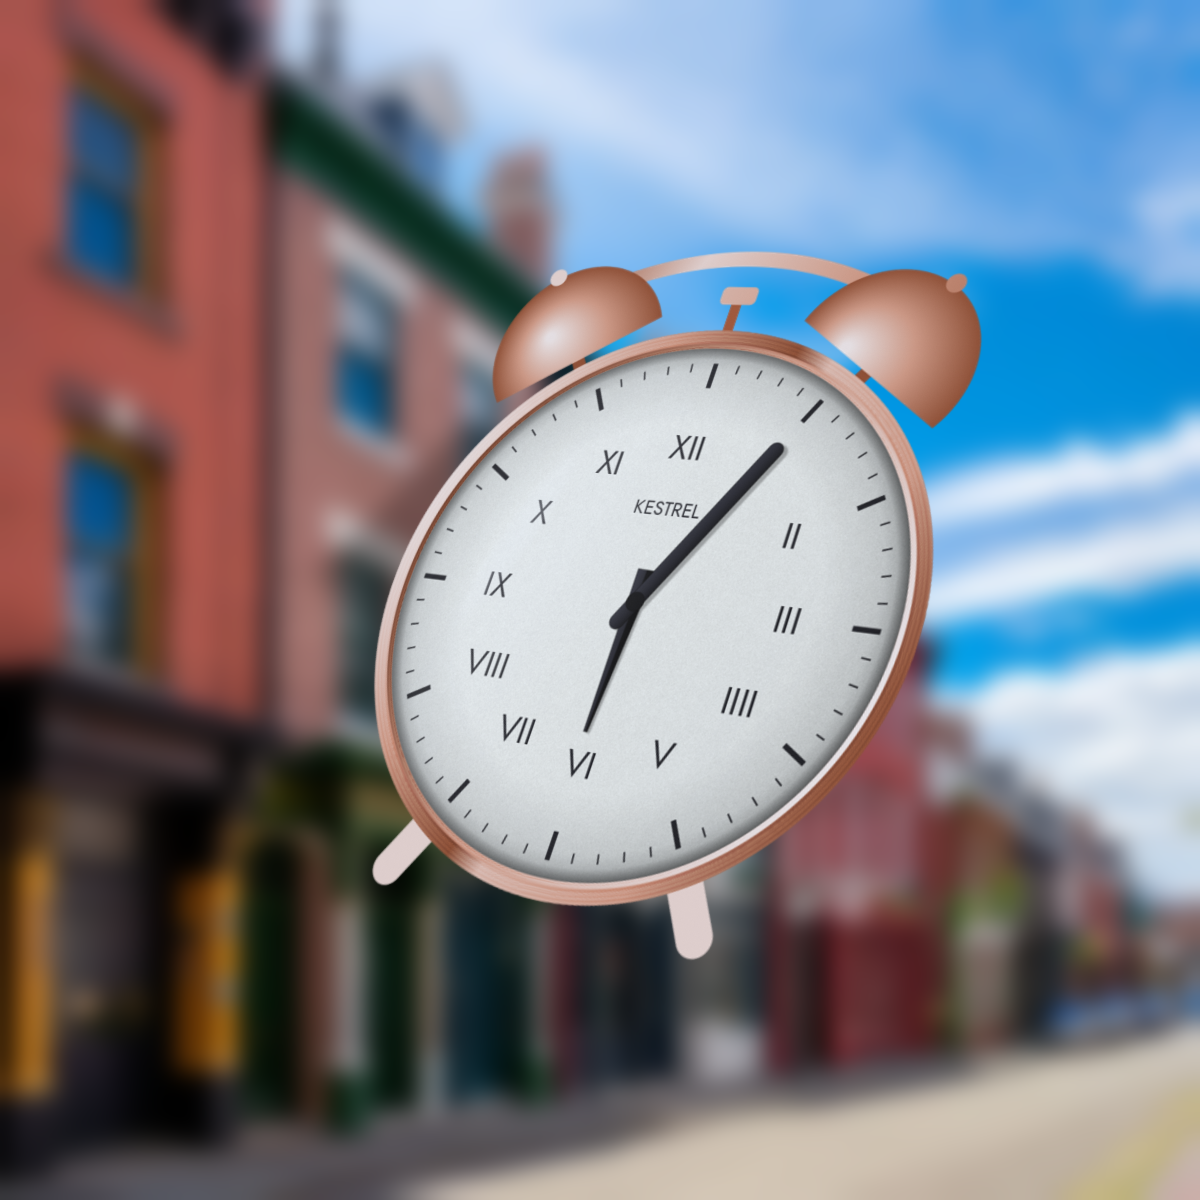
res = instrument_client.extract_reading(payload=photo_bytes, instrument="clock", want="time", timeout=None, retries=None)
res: 6:05
